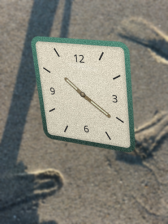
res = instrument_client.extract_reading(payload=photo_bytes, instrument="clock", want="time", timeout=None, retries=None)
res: 10:21
